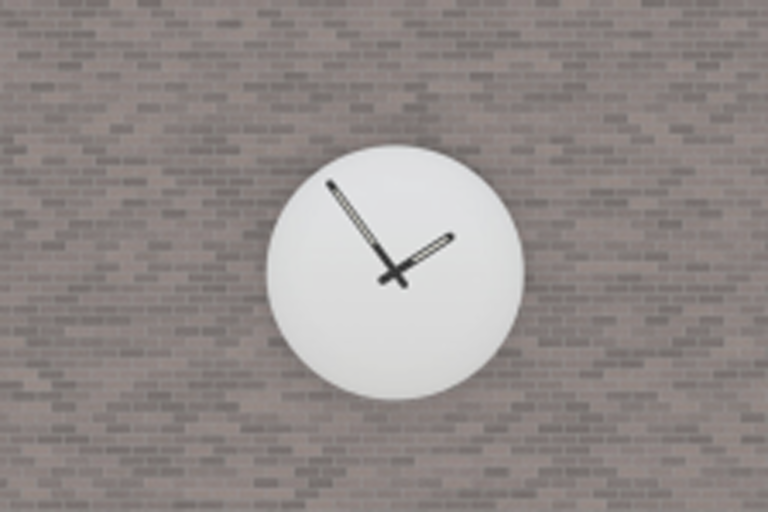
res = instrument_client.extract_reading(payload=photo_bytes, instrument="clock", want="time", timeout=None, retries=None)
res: 1:54
